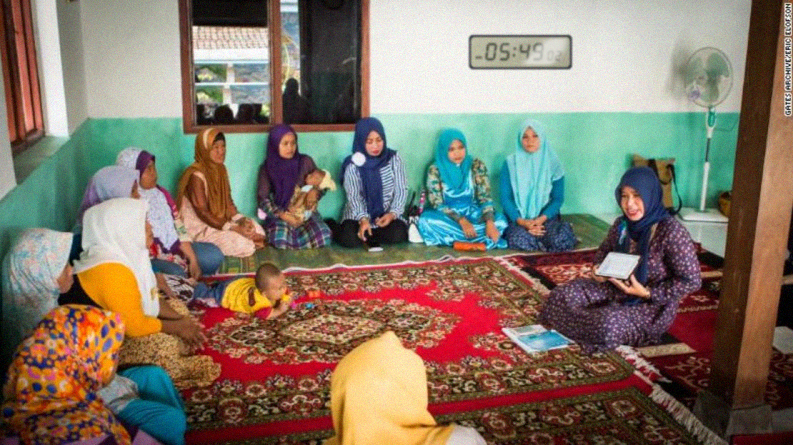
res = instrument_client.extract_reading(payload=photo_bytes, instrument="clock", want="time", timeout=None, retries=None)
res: 5:49
